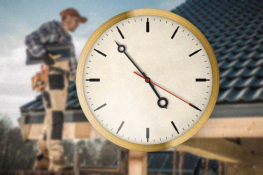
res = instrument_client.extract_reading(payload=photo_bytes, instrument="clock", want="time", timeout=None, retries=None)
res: 4:53:20
